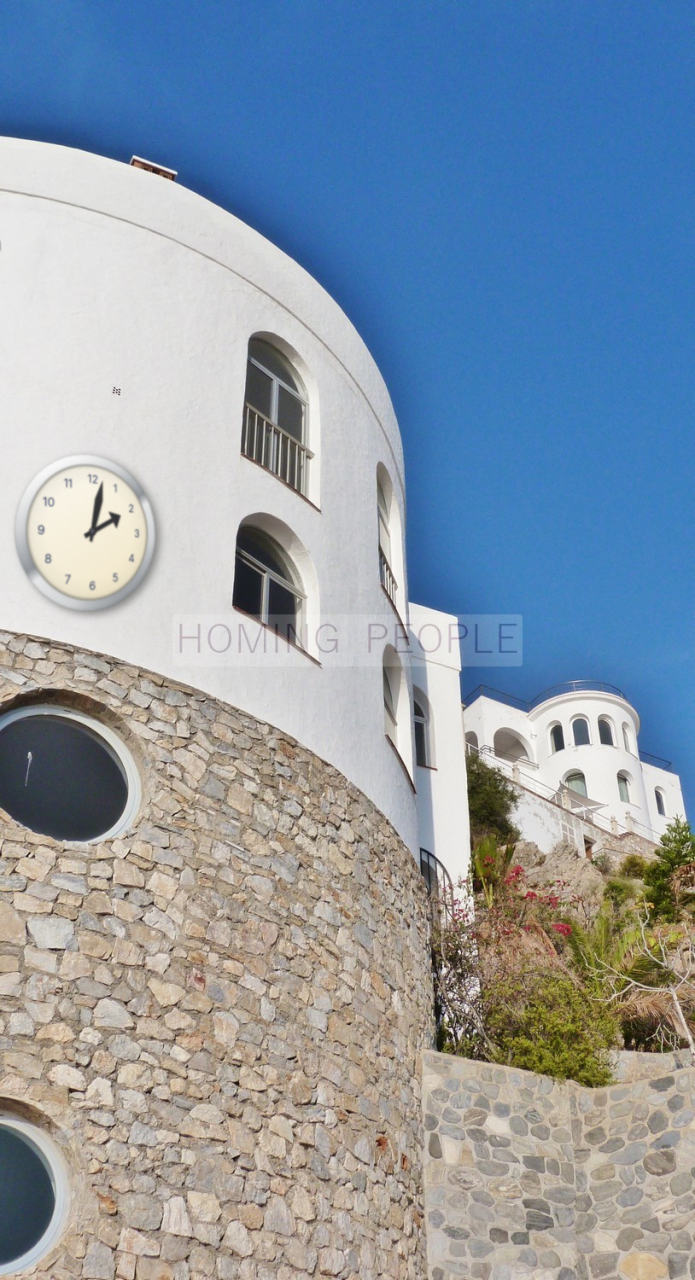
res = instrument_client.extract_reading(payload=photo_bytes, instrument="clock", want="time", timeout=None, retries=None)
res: 2:02
